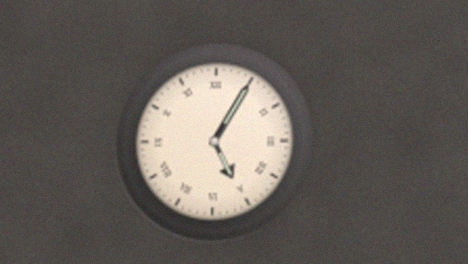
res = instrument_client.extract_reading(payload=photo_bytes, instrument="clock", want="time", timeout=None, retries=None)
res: 5:05
